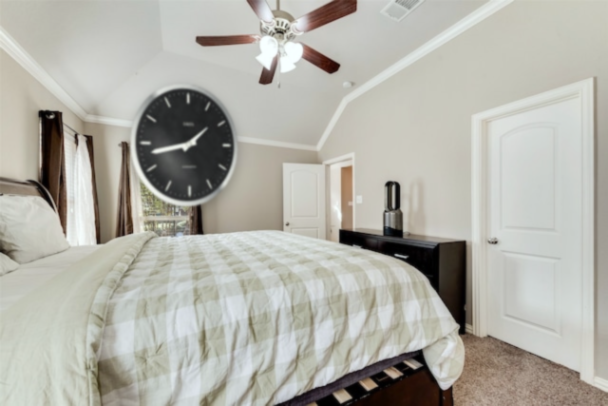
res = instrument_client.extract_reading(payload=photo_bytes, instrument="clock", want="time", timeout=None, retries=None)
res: 1:43
